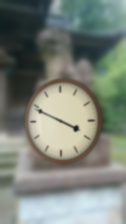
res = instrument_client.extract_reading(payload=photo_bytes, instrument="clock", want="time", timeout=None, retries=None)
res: 3:49
